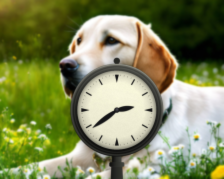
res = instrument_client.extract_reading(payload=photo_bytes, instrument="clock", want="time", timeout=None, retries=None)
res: 2:39
